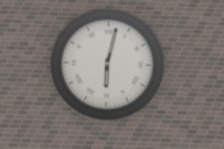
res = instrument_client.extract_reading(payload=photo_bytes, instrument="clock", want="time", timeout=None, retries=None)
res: 6:02
